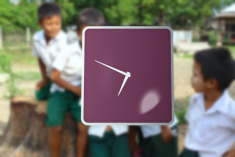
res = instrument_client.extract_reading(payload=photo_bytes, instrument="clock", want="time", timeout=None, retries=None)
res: 6:49
